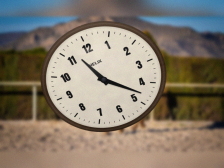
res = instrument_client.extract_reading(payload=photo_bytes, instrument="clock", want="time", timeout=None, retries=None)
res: 11:23
